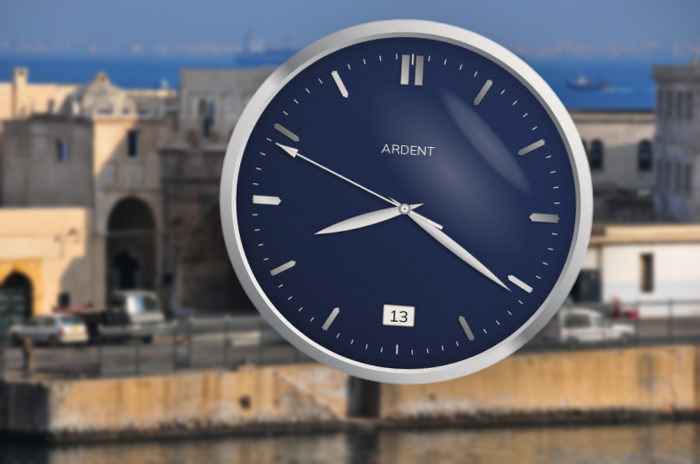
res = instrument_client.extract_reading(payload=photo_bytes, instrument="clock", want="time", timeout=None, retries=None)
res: 8:20:49
